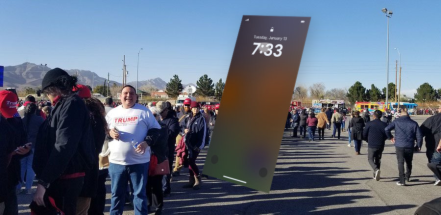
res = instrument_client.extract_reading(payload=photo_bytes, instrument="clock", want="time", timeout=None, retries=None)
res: 7:33
